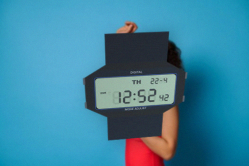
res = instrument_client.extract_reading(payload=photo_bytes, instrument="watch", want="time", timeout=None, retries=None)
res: 12:52:42
